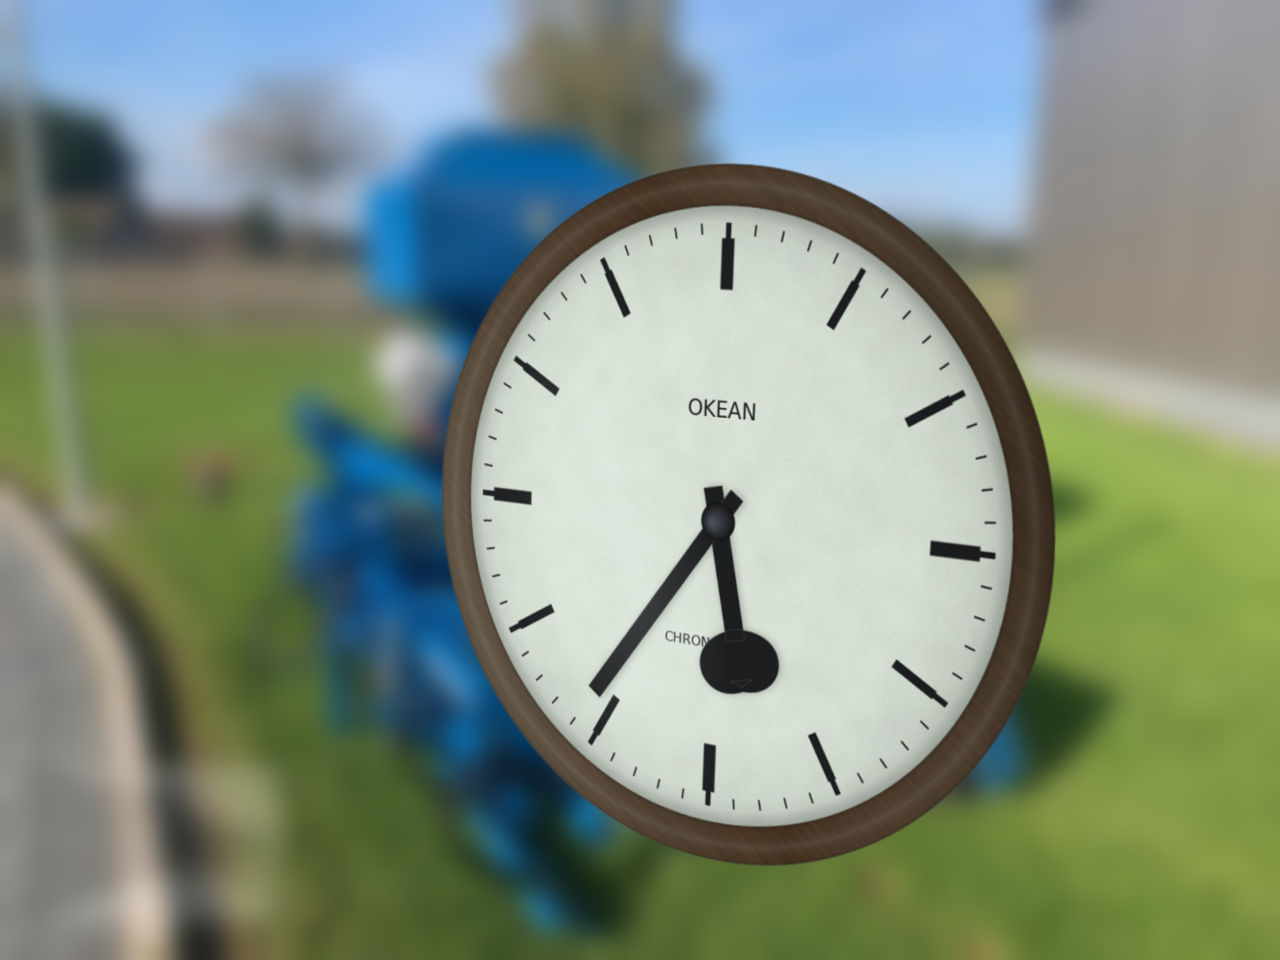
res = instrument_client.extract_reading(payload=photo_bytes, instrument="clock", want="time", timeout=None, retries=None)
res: 5:36
